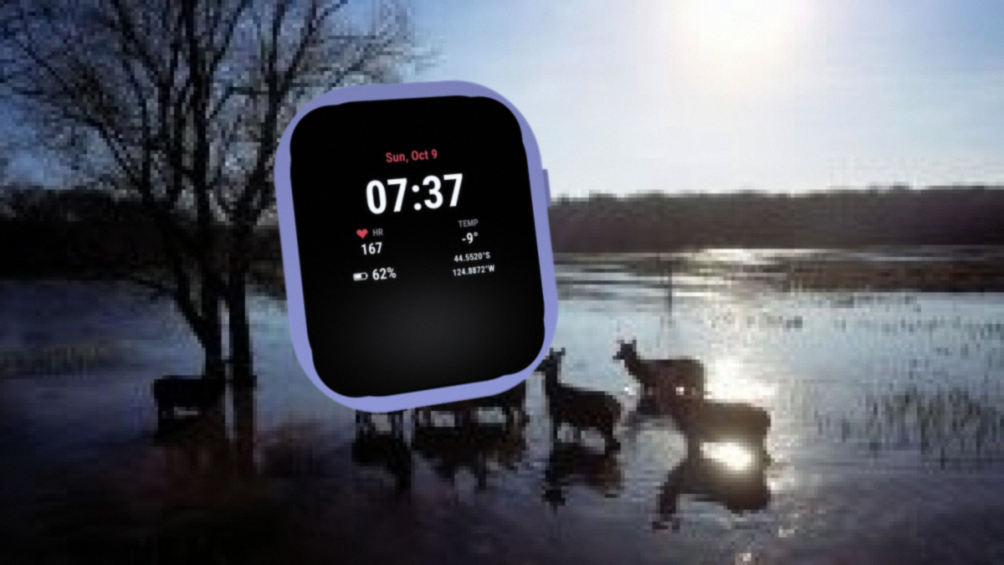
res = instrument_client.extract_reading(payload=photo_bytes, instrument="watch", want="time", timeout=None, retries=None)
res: 7:37
